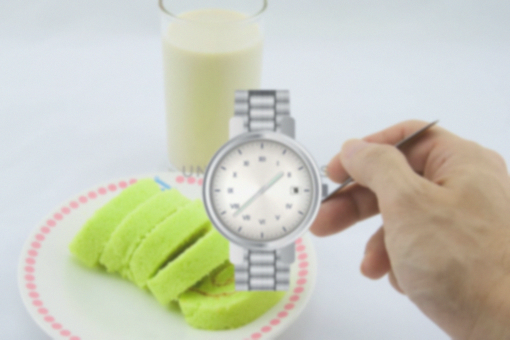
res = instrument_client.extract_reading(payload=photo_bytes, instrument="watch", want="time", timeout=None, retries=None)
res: 1:38
